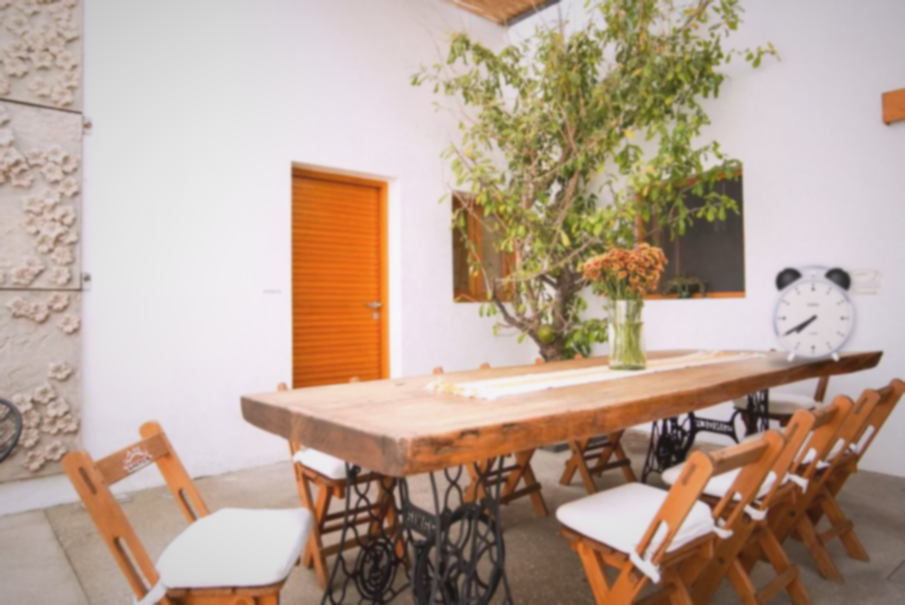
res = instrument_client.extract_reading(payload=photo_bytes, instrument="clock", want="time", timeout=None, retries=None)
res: 7:40
